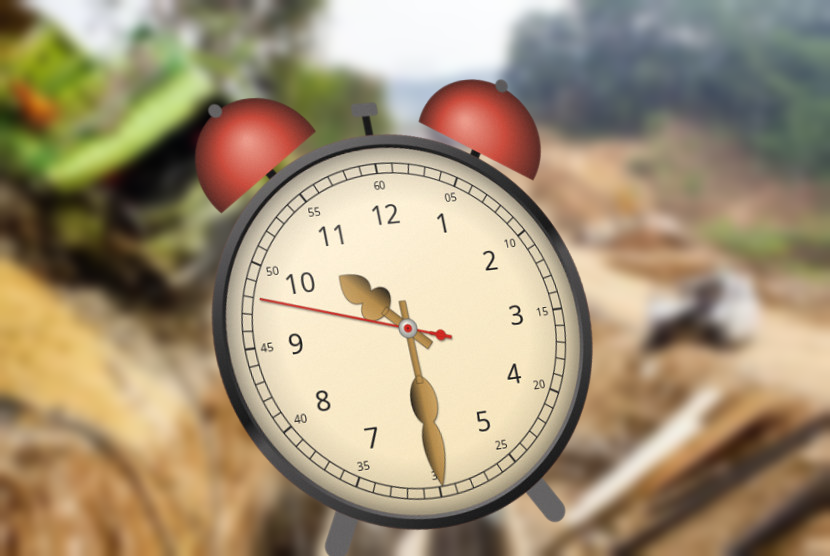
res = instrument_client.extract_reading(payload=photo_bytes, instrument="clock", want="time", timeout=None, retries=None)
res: 10:29:48
